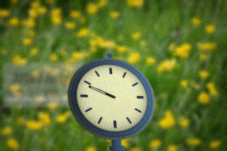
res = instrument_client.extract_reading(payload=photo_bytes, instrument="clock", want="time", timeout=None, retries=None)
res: 9:49
